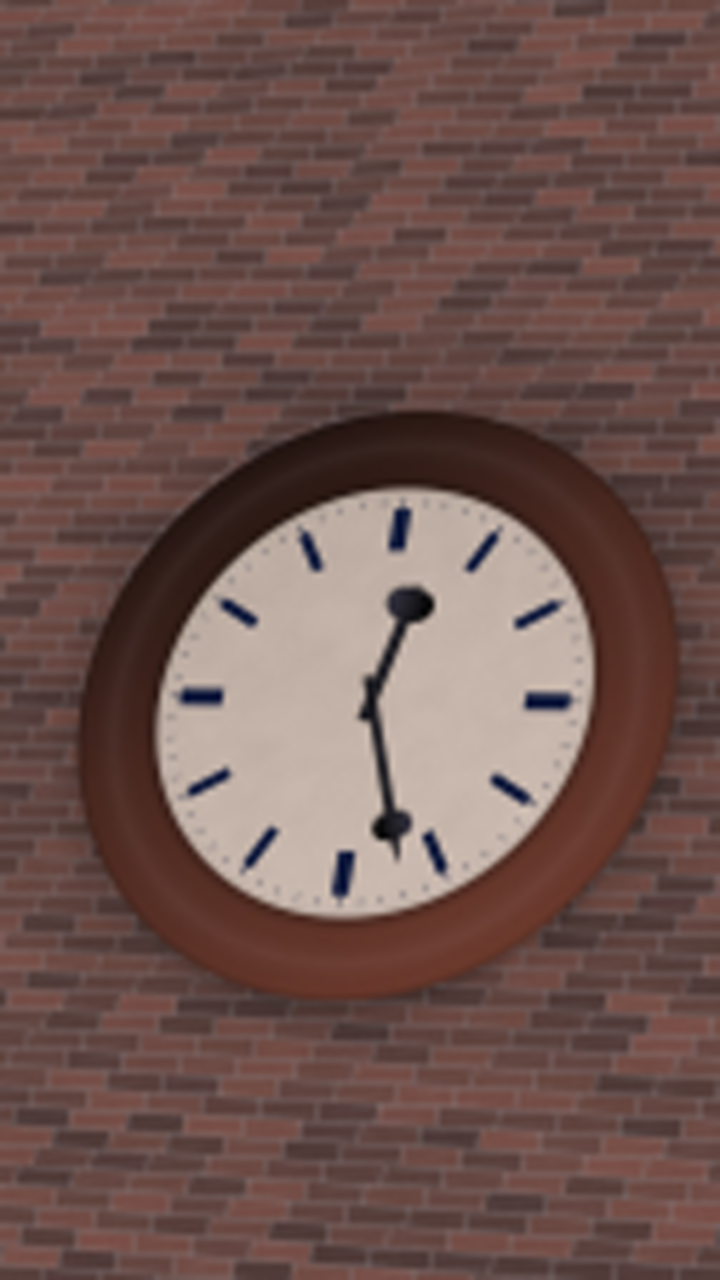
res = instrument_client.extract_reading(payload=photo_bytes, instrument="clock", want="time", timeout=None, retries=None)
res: 12:27
